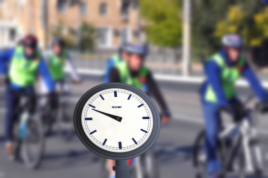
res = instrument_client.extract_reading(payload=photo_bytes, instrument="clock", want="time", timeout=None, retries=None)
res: 9:49
